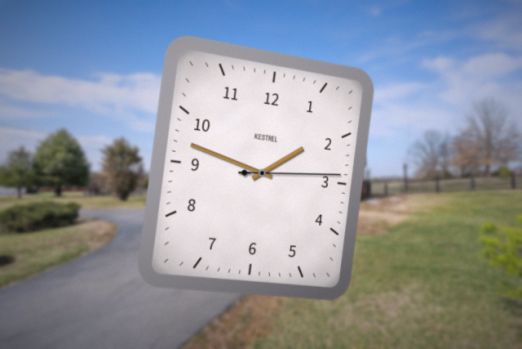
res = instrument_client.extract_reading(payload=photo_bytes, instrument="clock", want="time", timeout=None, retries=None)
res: 1:47:14
